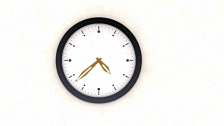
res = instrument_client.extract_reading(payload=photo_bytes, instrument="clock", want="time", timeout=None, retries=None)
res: 4:38
